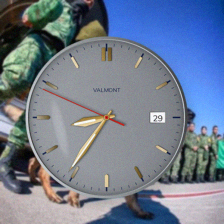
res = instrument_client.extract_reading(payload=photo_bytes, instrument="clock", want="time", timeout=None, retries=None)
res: 8:35:49
